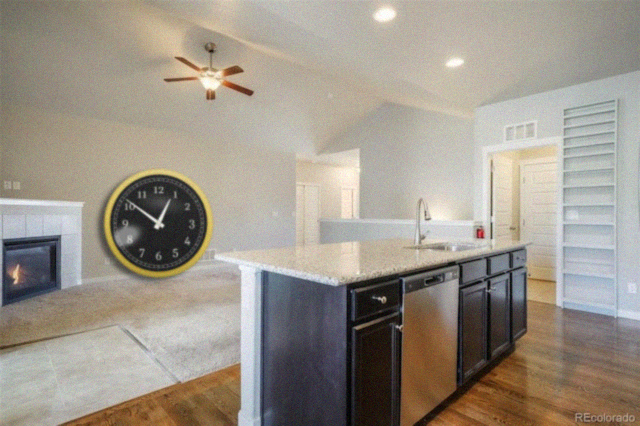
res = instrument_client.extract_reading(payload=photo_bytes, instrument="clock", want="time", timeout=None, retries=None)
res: 12:51
